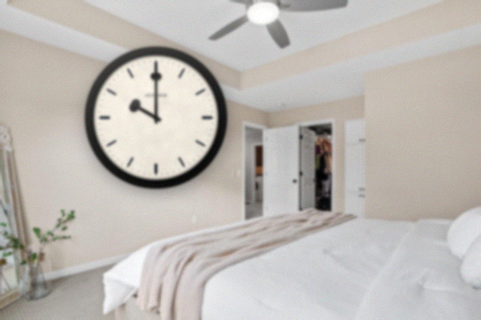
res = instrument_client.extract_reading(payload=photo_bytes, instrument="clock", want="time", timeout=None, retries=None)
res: 10:00
